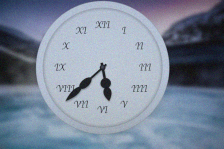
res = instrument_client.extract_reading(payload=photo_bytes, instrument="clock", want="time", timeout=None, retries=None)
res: 5:38
